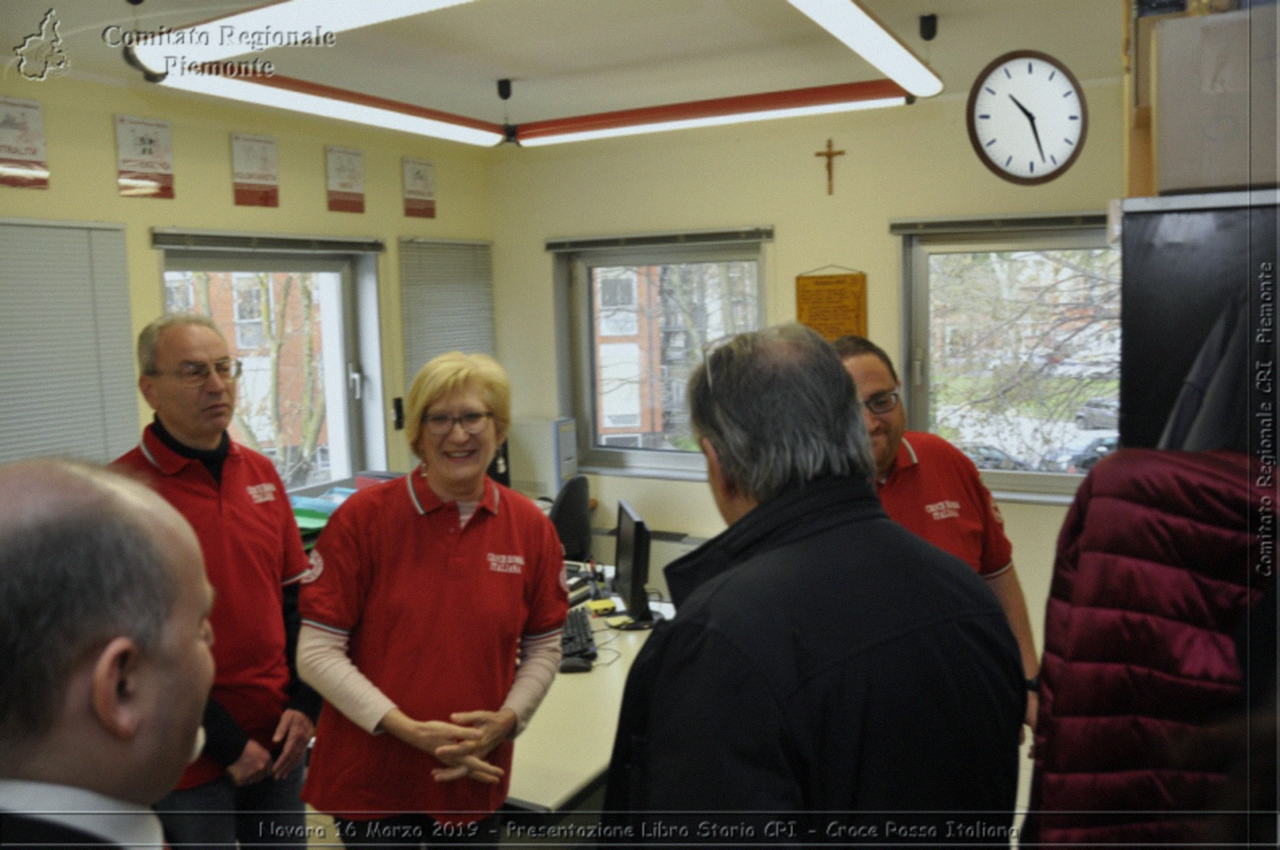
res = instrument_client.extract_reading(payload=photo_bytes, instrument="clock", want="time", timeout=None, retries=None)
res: 10:27
